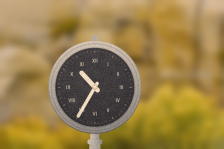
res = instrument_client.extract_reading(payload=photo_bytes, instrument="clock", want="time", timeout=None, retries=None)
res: 10:35
